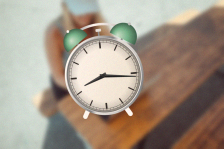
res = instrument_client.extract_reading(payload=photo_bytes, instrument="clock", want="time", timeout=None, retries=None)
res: 8:16
